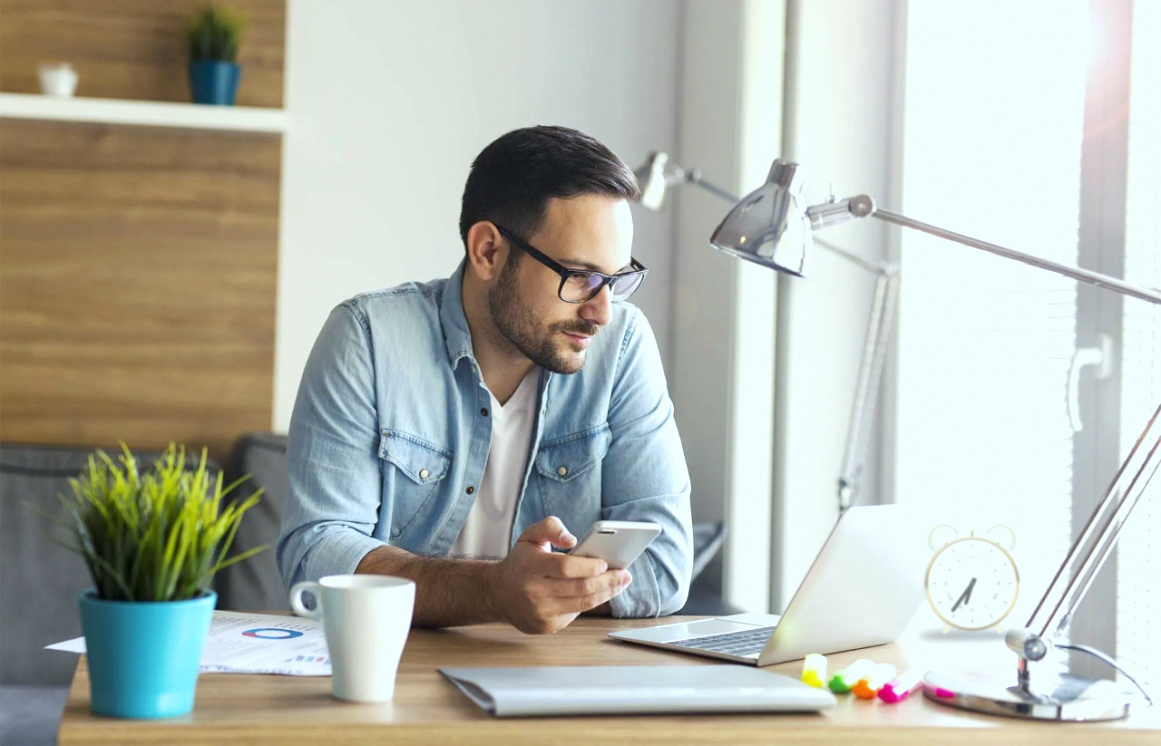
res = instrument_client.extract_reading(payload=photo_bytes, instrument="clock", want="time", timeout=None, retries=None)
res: 6:36
